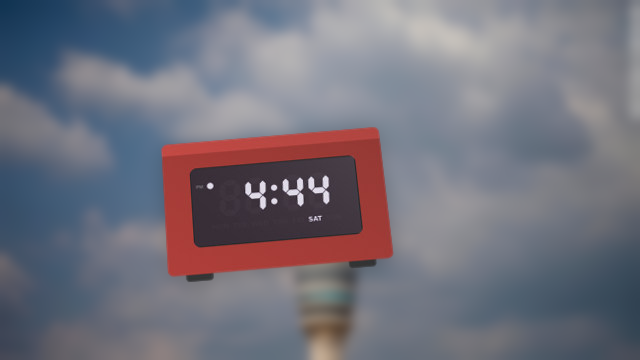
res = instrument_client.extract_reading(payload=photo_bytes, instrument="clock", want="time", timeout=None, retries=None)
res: 4:44
